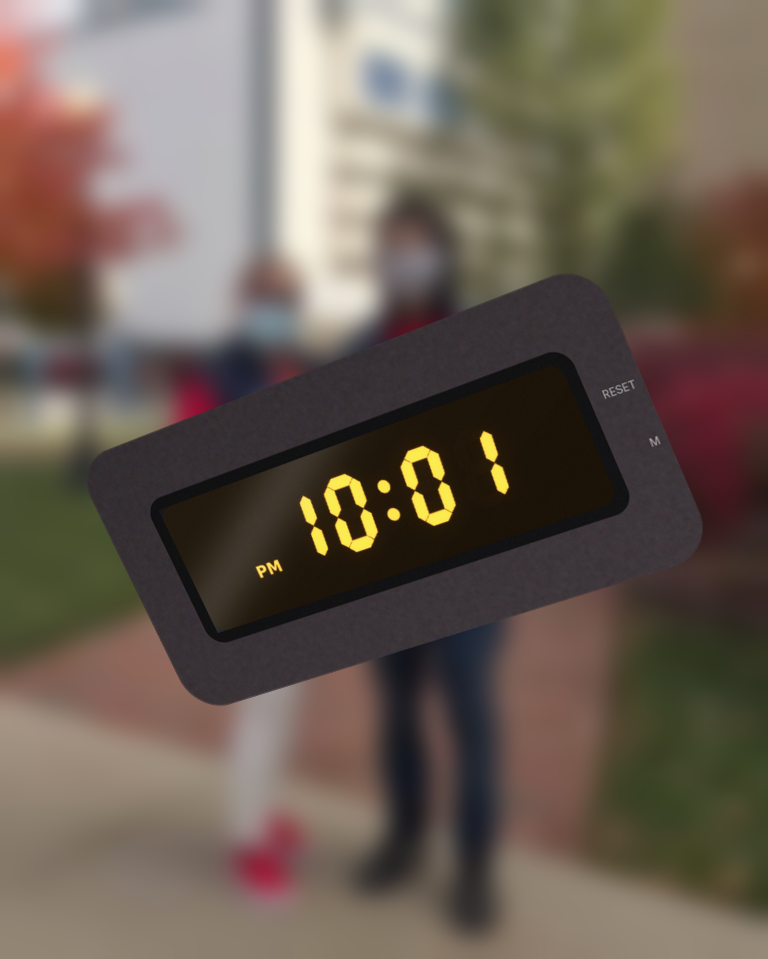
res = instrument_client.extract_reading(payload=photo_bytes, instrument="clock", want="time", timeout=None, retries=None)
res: 10:01
